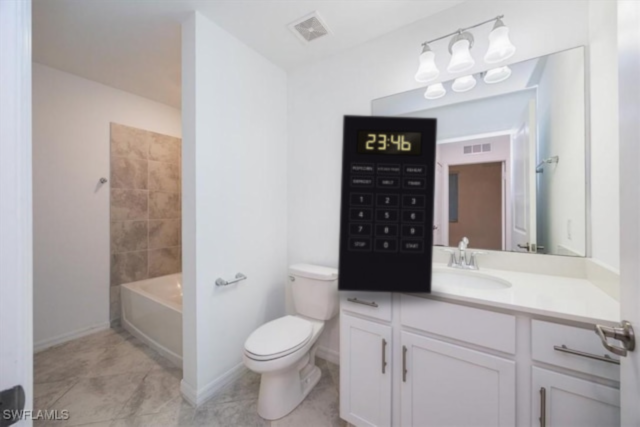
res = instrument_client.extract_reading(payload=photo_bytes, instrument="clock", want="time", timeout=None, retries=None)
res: 23:46
